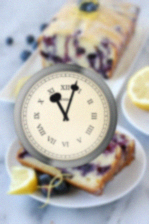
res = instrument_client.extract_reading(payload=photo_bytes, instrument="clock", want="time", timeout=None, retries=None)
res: 11:03
